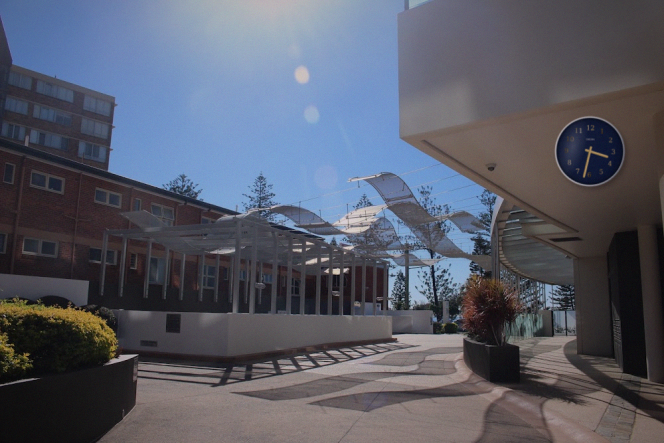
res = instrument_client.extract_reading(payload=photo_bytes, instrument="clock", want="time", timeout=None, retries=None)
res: 3:32
